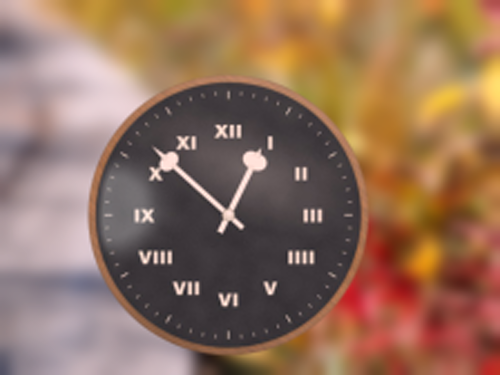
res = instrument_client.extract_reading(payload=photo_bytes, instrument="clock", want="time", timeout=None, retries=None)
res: 12:52
